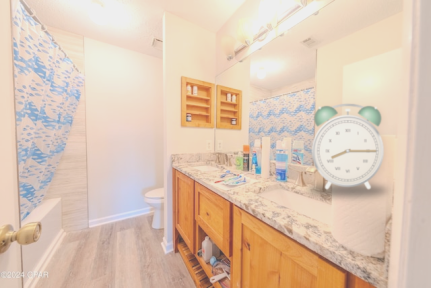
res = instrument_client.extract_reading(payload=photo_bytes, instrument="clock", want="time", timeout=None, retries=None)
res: 8:15
